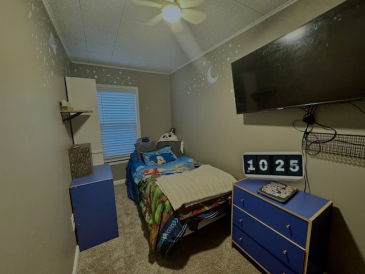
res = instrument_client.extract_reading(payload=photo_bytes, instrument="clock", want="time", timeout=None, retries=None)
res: 10:25
